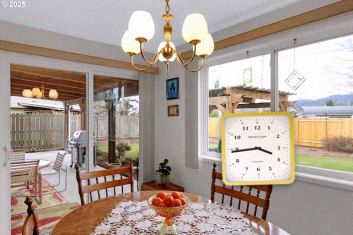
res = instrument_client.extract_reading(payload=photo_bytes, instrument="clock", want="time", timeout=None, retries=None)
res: 3:44
